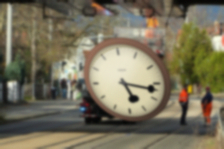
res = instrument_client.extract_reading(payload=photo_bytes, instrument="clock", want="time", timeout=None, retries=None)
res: 5:17
